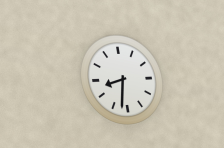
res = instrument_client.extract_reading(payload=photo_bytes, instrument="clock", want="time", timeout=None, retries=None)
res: 8:32
